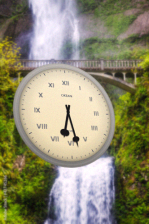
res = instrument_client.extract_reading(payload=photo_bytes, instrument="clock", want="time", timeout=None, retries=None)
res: 6:28
